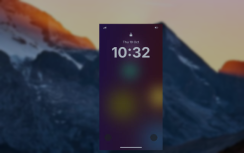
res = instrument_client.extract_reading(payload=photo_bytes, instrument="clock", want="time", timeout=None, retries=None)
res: 10:32
